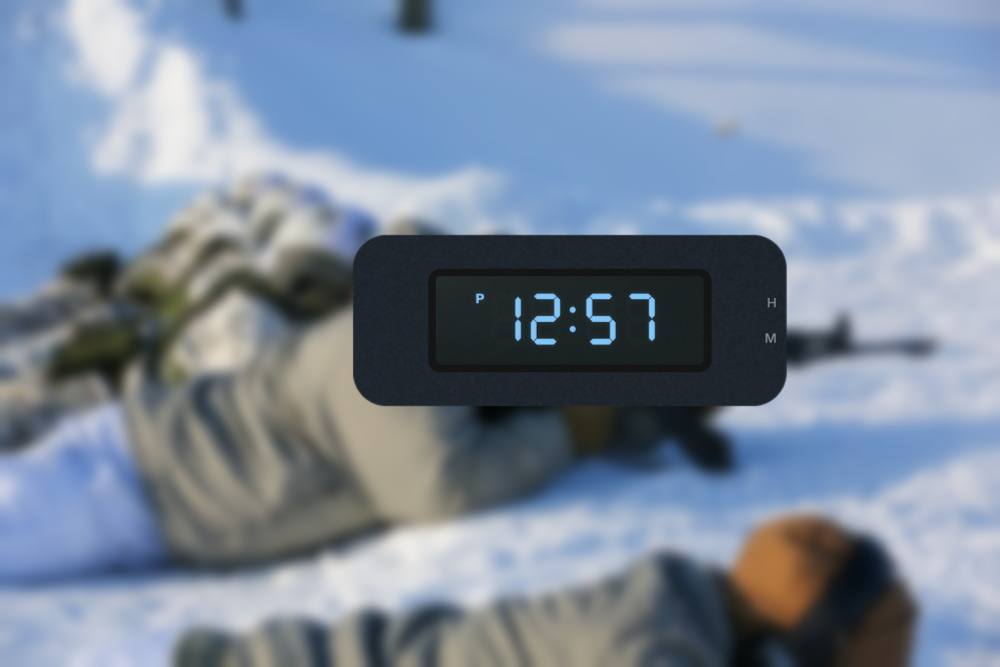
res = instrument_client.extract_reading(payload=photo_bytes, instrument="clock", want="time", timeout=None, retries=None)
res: 12:57
